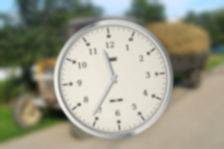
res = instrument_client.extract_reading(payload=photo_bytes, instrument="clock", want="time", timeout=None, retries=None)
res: 11:36
